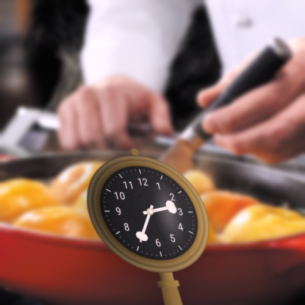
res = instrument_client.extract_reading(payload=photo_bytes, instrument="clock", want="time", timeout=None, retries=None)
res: 2:35
